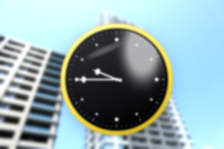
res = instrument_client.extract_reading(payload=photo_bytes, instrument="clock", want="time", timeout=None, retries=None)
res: 9:45
